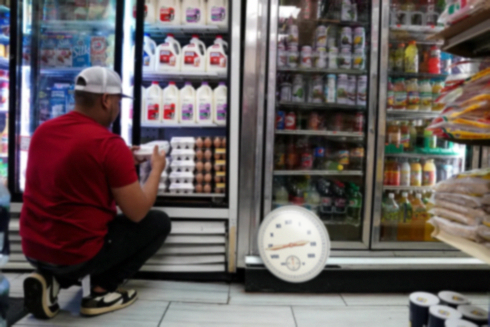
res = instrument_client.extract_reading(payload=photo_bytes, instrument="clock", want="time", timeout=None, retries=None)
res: 2:44
